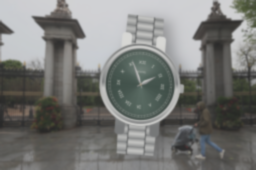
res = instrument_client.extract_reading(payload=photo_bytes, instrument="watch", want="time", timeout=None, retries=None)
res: 1:56
